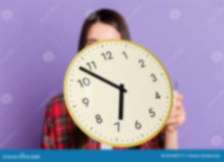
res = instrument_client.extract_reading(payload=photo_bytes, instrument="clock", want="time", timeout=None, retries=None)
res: 6:53
